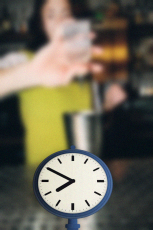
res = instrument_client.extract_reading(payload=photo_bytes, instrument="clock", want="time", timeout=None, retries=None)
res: 7:50
